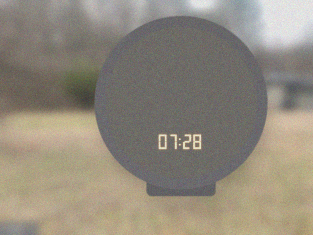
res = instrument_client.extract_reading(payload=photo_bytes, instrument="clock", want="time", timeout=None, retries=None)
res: 7:28
